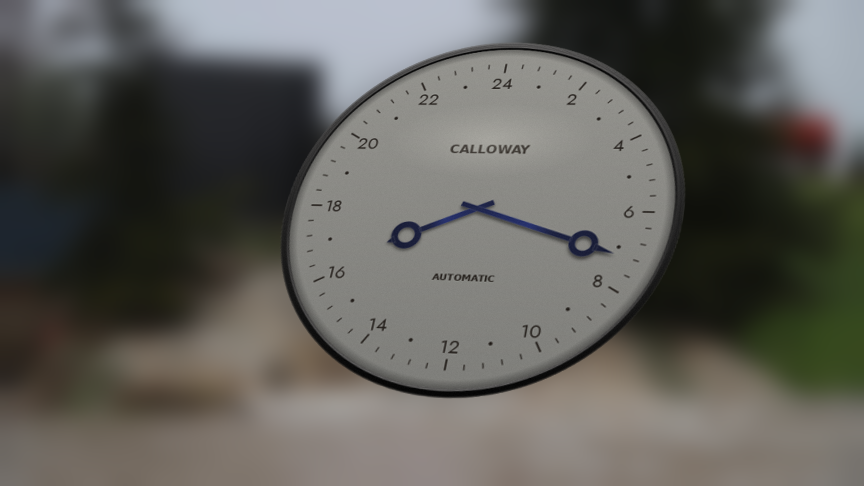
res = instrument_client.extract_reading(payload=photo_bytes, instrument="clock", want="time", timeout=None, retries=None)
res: 16:18
